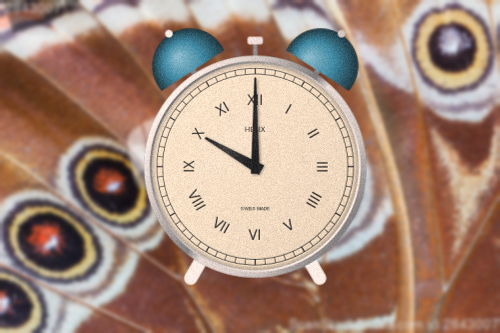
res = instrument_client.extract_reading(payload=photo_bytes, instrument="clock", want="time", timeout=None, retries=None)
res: 10:00
